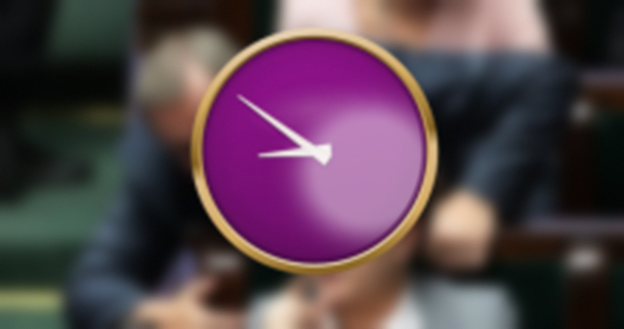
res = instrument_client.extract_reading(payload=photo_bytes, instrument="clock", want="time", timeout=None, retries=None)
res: 8:51
